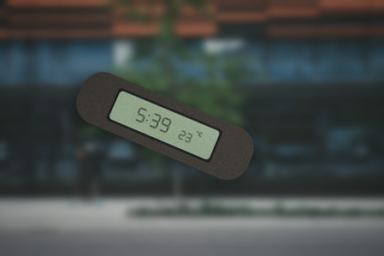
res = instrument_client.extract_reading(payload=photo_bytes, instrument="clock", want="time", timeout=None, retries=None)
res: 5:39
